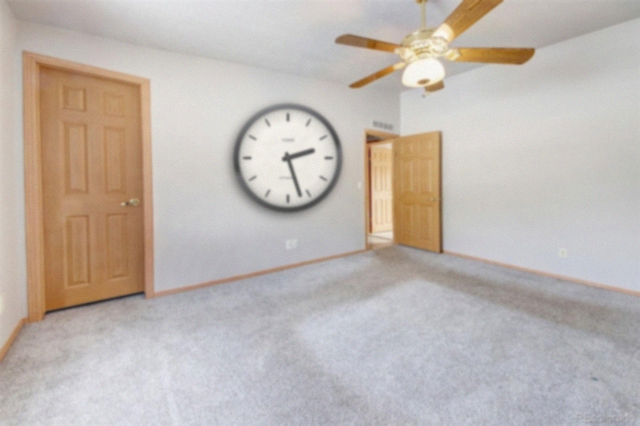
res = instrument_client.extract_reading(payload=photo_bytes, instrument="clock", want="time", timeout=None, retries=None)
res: 2:27
